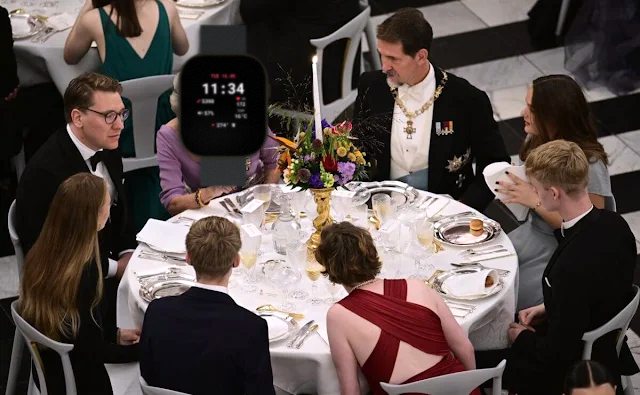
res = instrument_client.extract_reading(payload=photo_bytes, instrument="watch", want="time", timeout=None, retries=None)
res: 11:34
